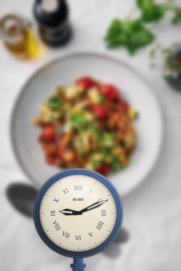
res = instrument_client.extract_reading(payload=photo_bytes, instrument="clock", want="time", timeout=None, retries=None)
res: 9:11
